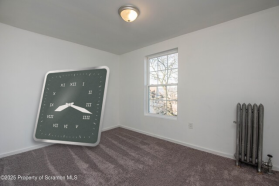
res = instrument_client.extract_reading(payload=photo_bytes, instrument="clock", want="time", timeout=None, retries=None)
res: 8:18
